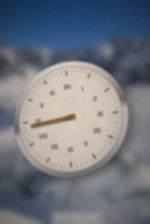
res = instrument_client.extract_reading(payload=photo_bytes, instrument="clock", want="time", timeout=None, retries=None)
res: 8:44
